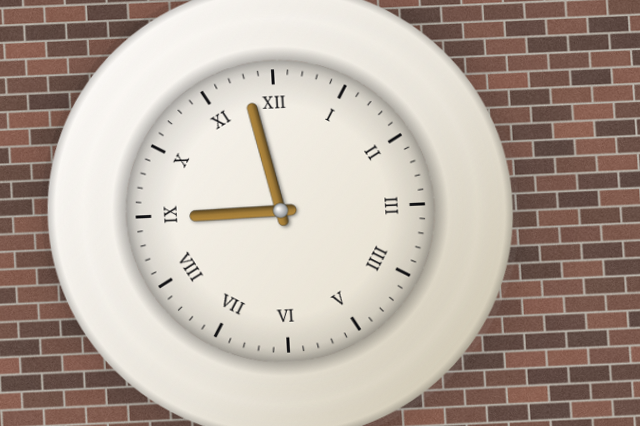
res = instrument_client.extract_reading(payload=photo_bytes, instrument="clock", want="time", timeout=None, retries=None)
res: 8:58
